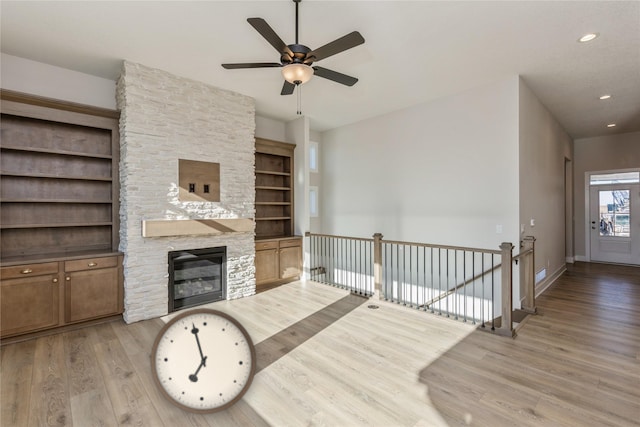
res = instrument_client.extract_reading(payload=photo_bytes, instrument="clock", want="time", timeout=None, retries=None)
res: 6:57
